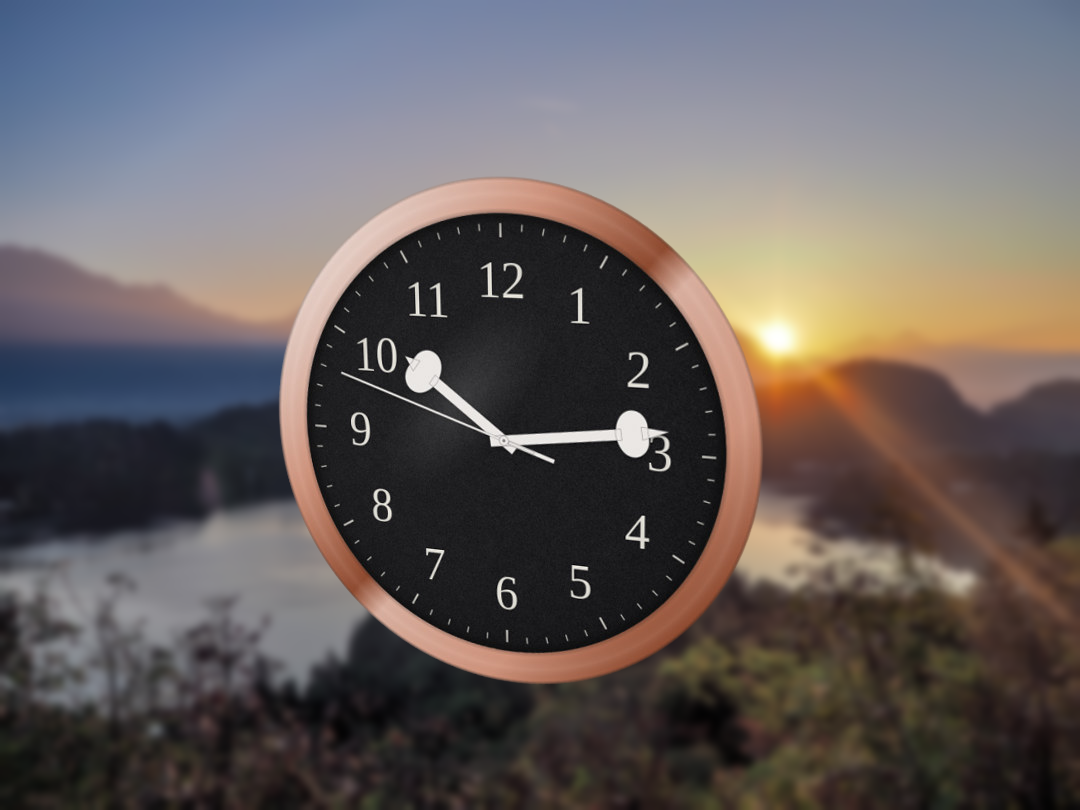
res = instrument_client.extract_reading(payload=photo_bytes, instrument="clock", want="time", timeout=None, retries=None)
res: 10:13:48
